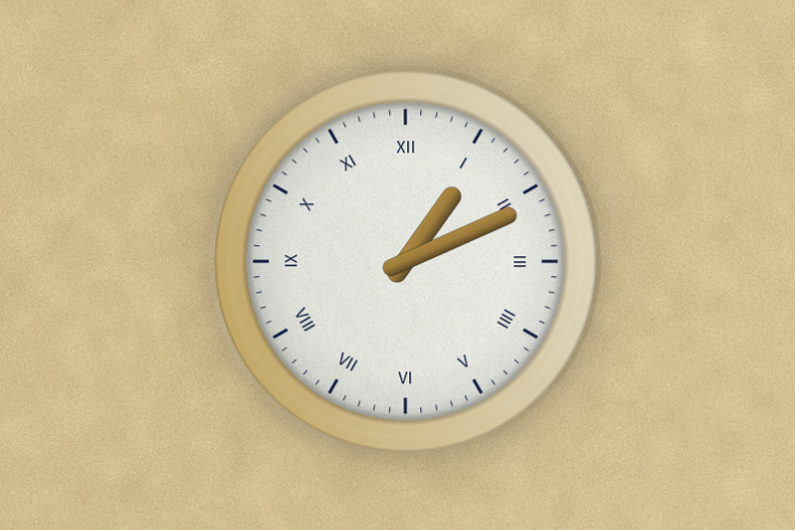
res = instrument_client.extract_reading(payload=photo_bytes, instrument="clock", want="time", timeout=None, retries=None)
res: 1:11
